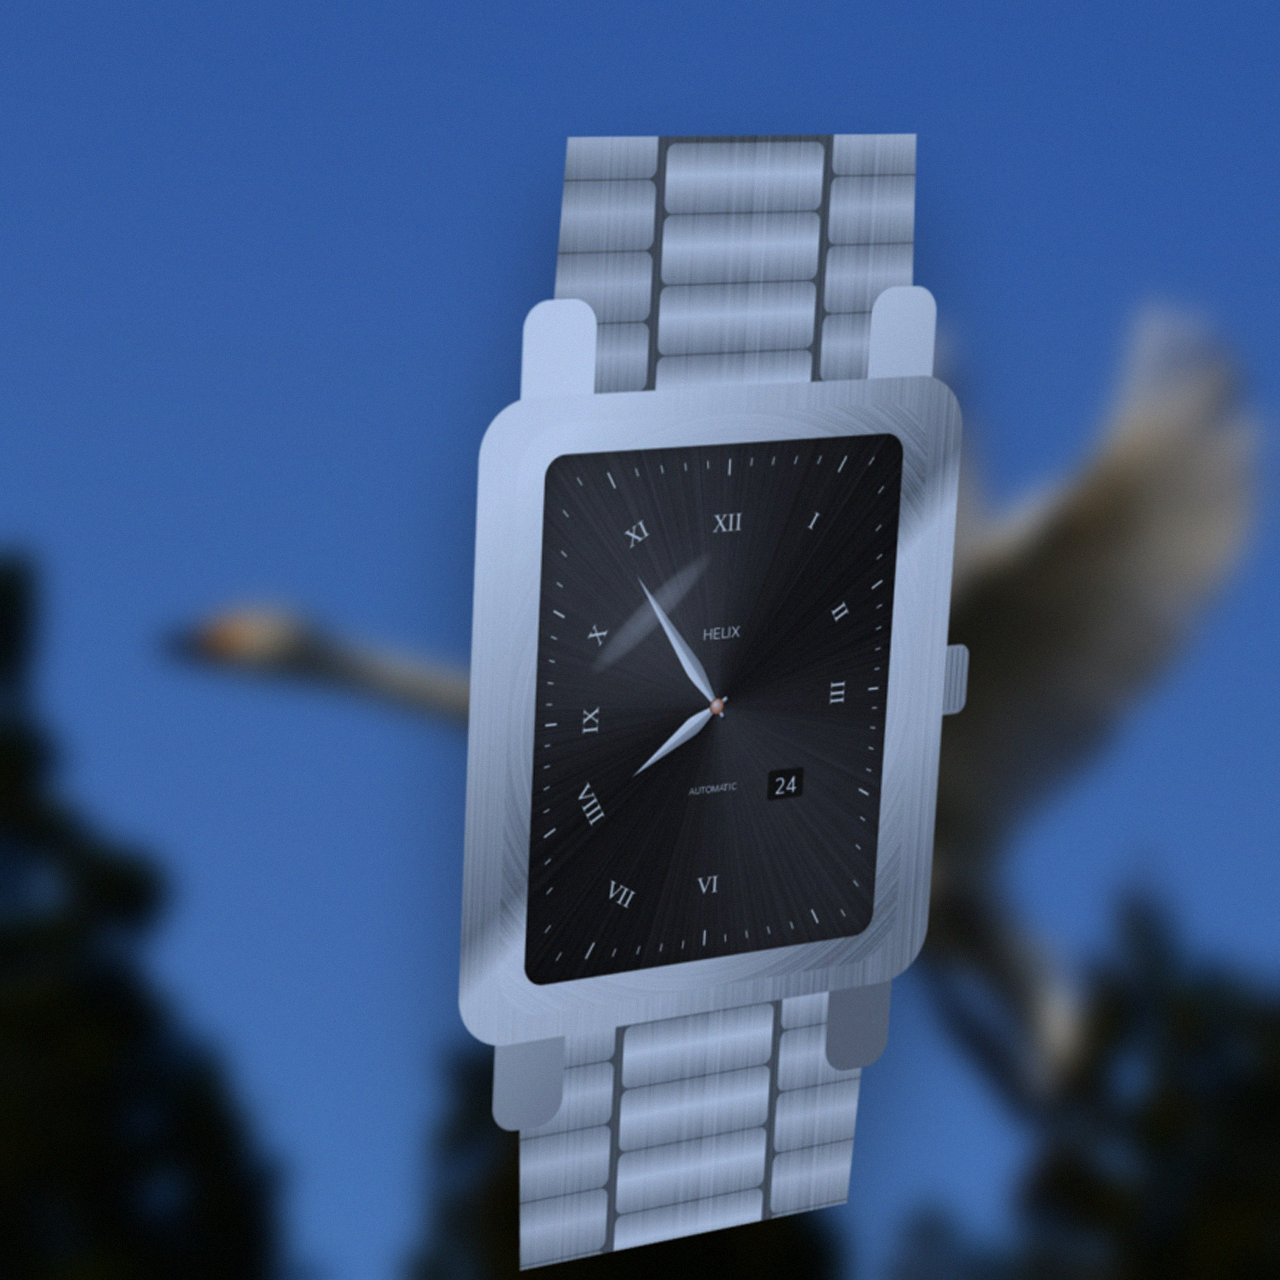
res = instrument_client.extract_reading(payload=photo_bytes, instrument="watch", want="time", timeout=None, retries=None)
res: 7:54
